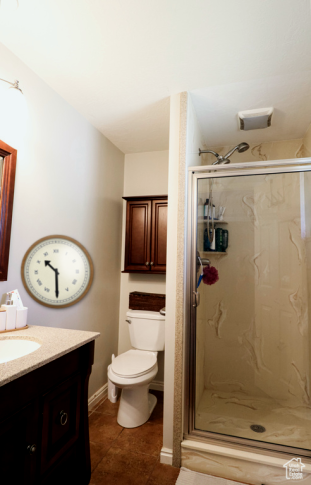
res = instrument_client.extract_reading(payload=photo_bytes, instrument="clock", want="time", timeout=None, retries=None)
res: 10:30
